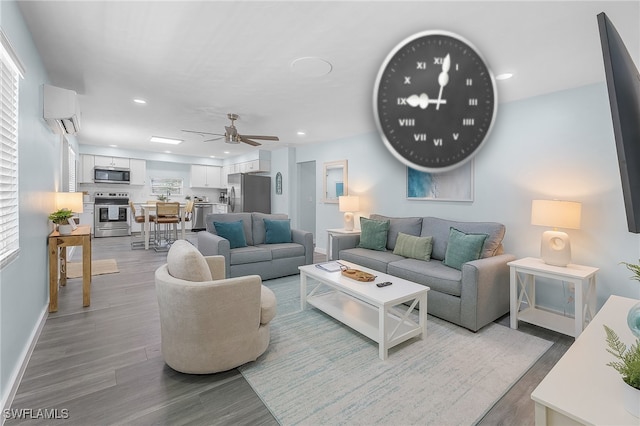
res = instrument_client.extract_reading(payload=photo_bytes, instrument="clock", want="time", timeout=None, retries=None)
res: 9:02
